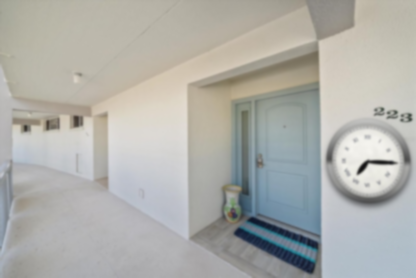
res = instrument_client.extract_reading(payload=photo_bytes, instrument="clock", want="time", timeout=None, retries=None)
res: 7:15
